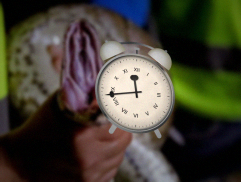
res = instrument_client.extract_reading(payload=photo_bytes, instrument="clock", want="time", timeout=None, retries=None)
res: 11:43
